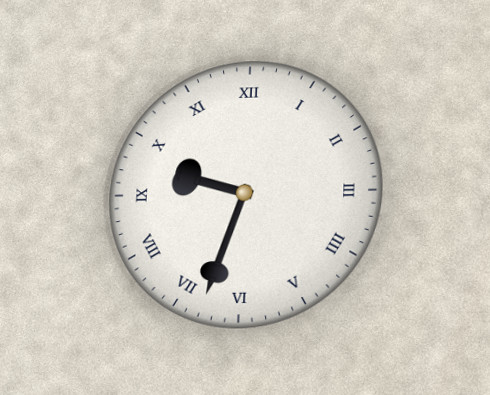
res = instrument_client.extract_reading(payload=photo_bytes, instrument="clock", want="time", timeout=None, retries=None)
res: 9:33
